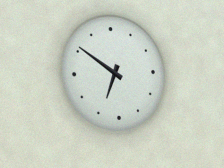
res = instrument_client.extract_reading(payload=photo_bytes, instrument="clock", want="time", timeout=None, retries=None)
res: 6:51
